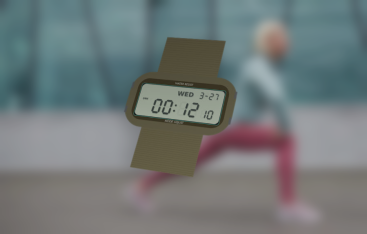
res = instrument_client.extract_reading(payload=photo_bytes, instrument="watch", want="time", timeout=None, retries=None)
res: 0:12:10
